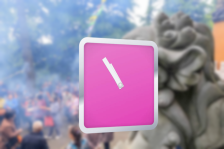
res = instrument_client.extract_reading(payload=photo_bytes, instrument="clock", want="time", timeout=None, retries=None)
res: 10:54
